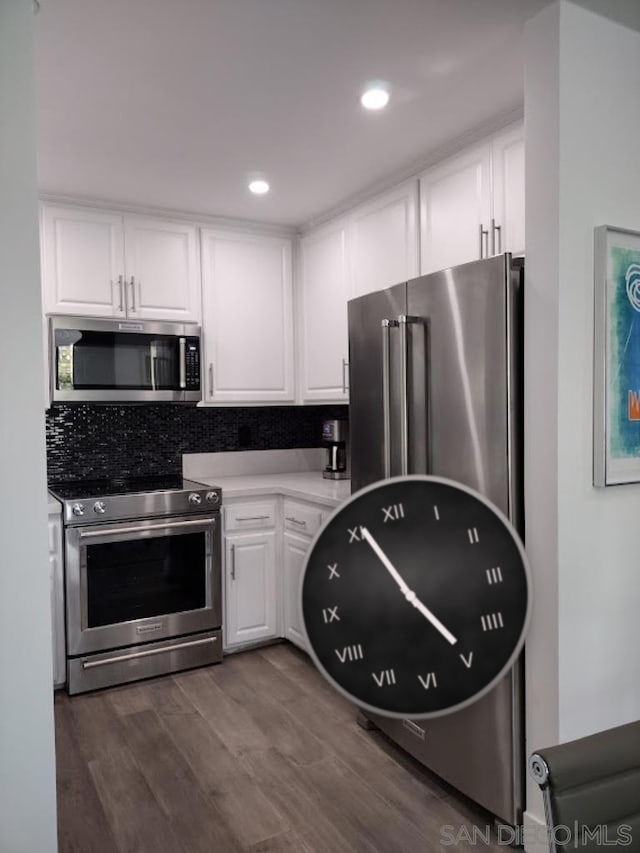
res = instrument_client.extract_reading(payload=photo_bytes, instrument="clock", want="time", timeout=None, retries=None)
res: 4:56
